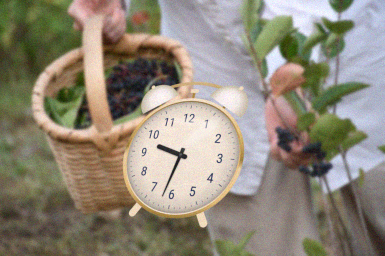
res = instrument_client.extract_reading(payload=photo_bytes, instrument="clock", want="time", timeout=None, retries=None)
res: 9:32
